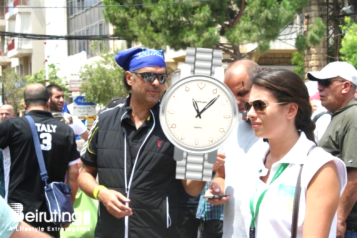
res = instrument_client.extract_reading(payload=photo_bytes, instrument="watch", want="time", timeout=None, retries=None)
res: 11:07
